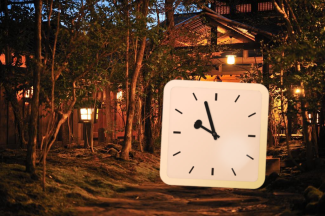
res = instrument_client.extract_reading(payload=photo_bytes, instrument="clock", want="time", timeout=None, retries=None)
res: 9:57
